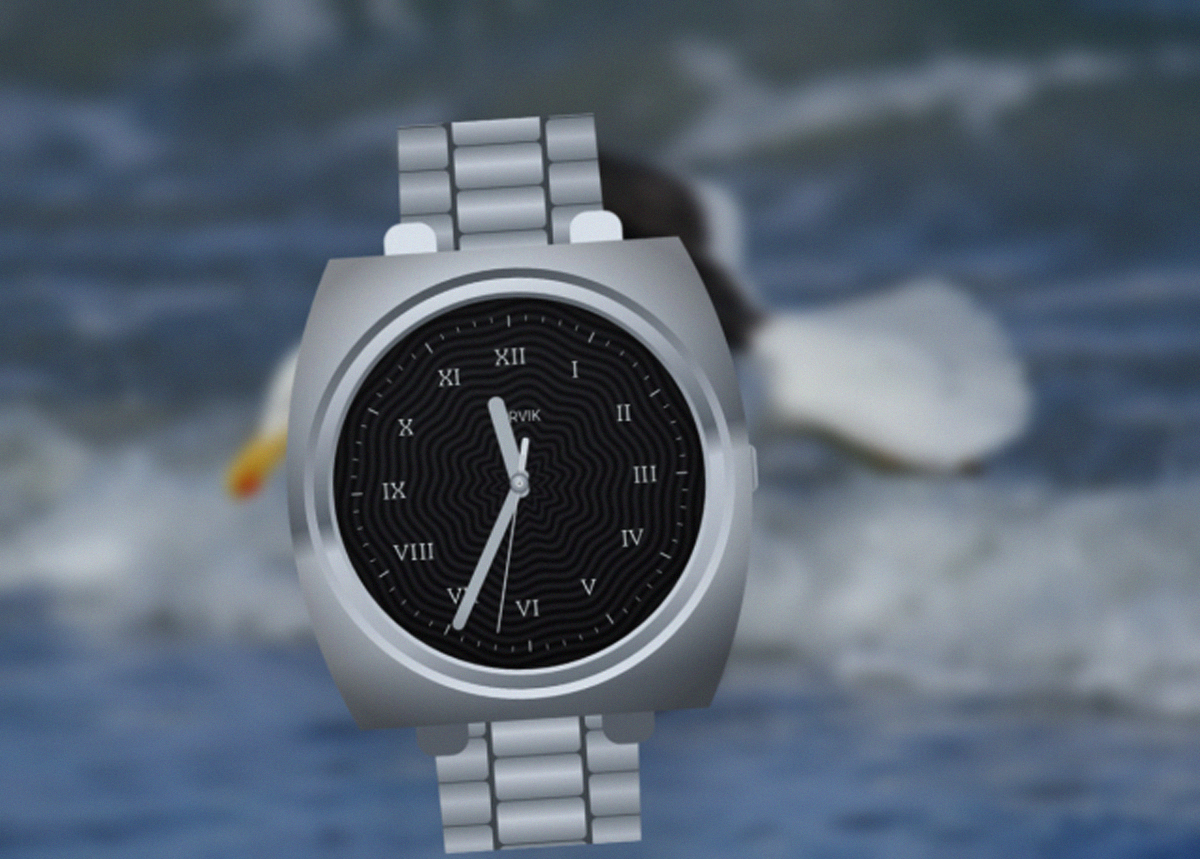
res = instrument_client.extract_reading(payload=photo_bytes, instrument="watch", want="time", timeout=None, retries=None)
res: 11:34:32
